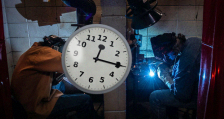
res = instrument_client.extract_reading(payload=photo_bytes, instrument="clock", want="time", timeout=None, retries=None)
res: 12:15
